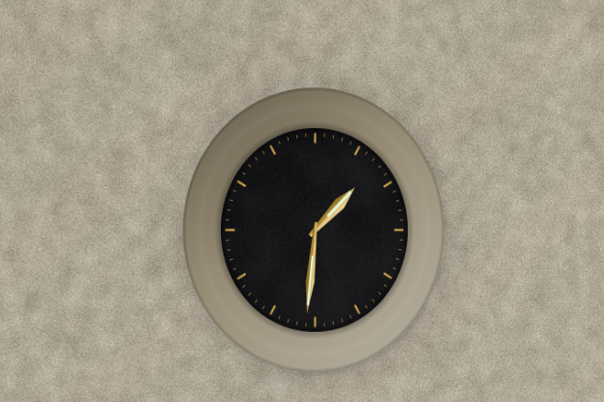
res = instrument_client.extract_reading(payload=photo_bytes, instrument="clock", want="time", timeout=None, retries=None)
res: 1:31
